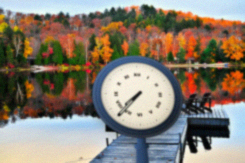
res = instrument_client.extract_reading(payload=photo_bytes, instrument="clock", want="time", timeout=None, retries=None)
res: 7:37
